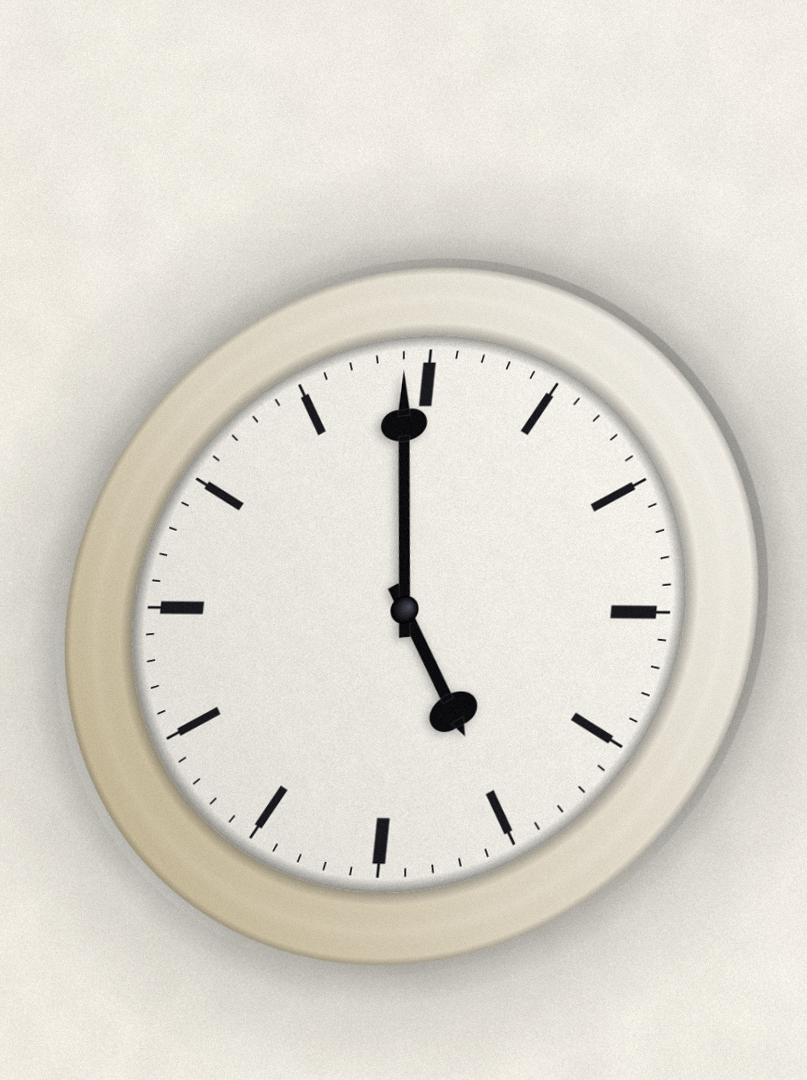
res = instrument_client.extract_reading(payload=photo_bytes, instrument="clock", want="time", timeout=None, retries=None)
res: 4:59
